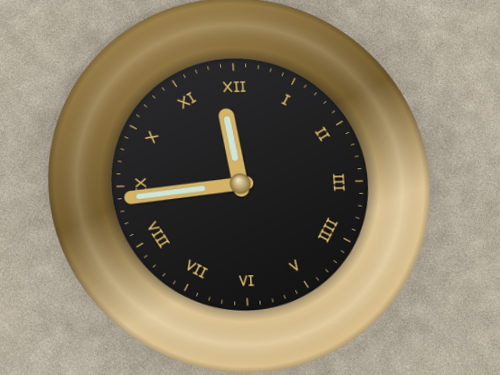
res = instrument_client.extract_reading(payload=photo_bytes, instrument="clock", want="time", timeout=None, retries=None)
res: 11:44
